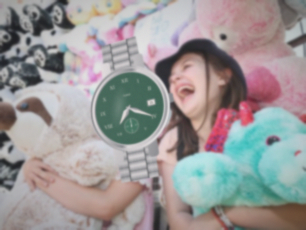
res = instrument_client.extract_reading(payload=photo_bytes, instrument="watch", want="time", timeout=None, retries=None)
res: 7:20
